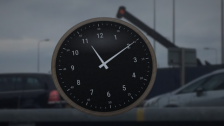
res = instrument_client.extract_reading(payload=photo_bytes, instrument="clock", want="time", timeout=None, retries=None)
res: 11:10
